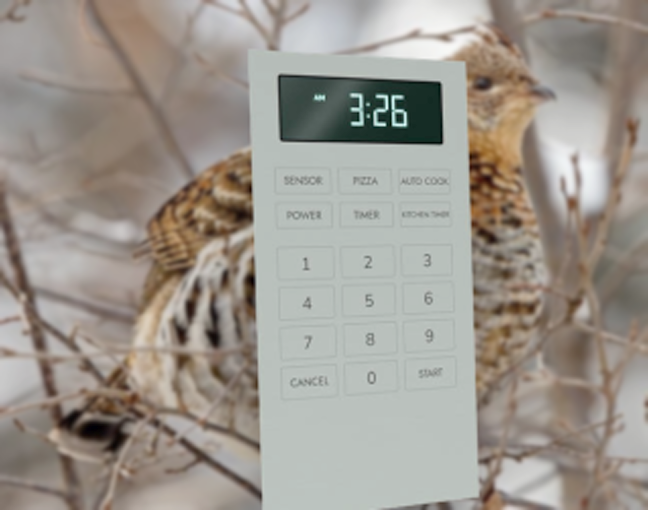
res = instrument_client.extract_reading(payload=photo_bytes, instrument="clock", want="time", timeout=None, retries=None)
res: 3:26
